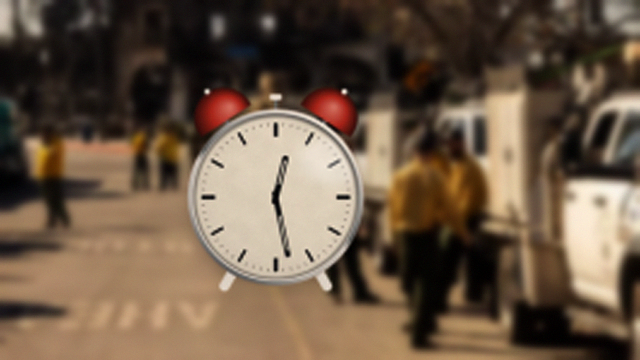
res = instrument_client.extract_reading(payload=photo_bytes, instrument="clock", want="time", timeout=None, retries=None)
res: 12:28
